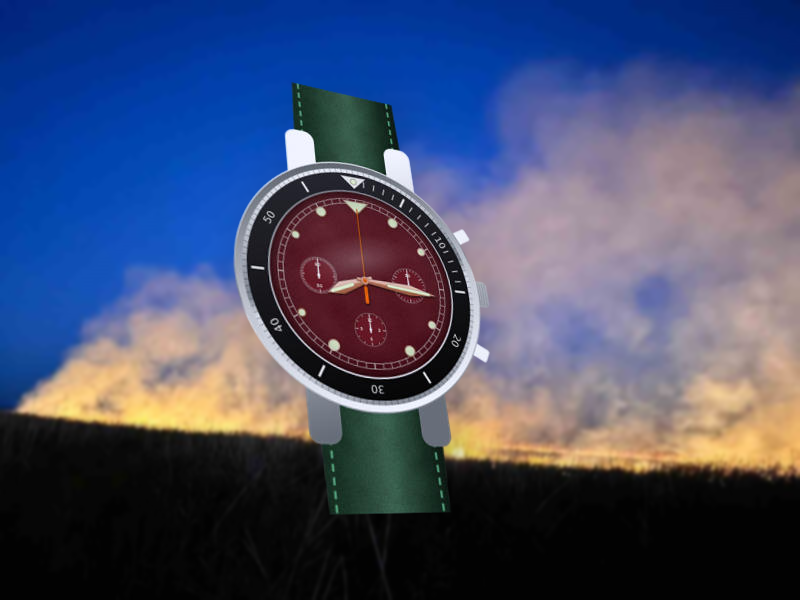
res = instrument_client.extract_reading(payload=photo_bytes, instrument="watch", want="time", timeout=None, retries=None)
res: 8:16
